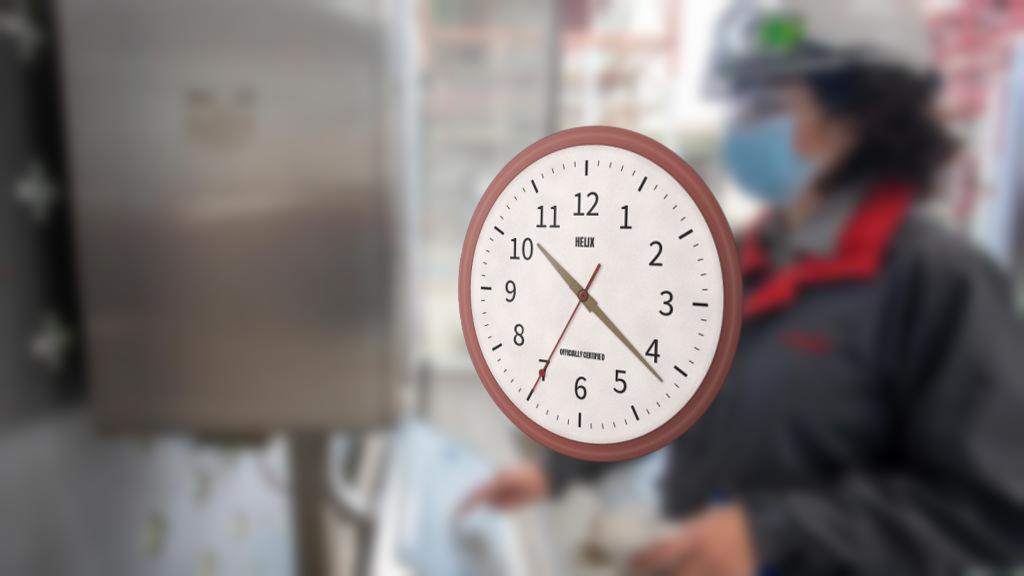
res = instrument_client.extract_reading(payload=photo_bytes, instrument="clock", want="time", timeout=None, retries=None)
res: 10:21:35
